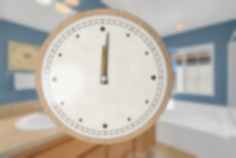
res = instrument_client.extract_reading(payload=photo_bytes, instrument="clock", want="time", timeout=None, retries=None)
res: 12:01
